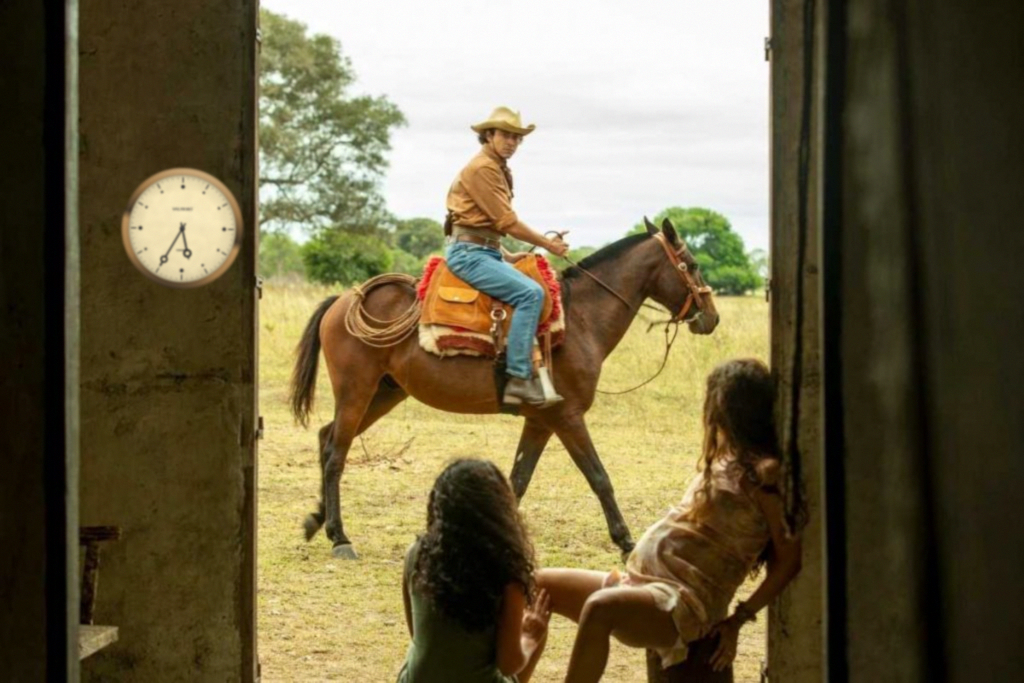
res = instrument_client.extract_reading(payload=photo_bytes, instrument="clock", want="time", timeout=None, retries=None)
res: 5:35
